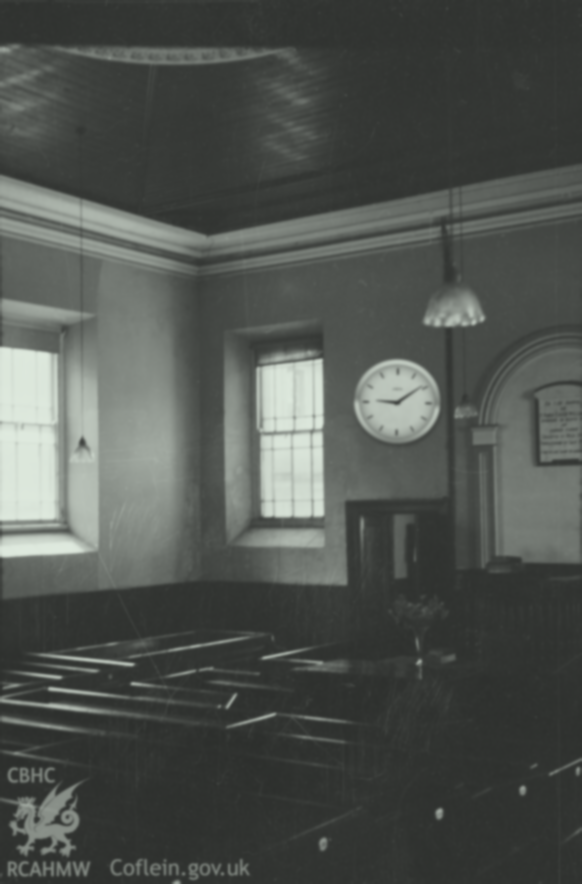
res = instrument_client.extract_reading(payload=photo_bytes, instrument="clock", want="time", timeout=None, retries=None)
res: 9:09
